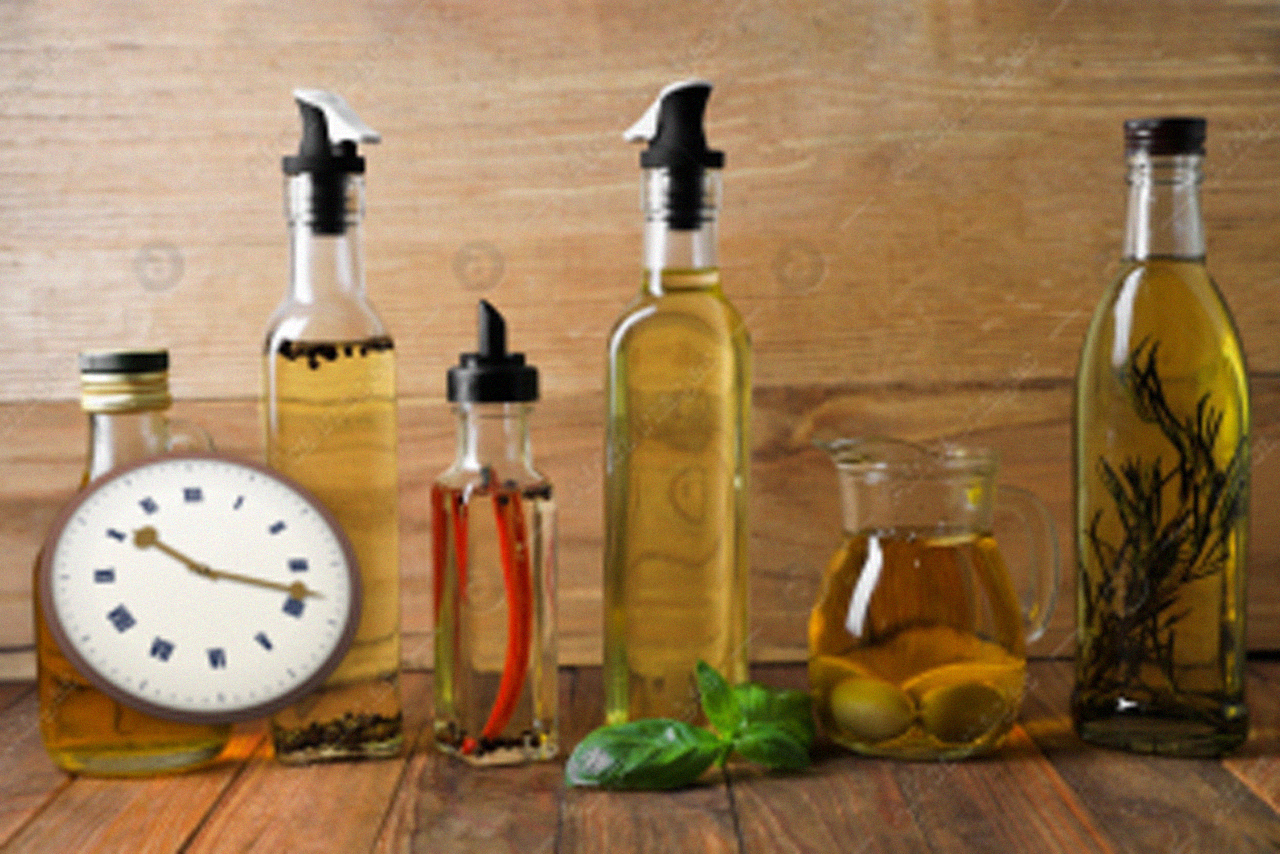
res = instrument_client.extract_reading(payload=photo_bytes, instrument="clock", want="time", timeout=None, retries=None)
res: 10:18
